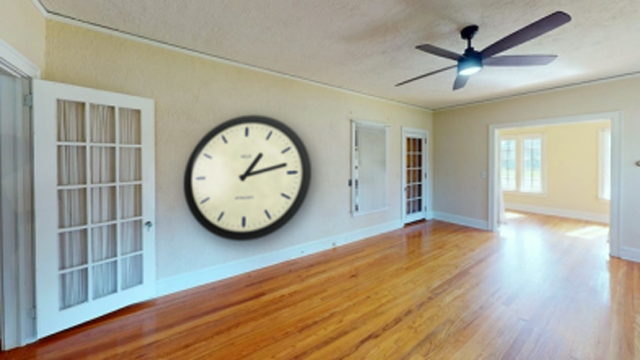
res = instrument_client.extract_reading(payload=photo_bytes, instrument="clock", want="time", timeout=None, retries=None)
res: 1:13
